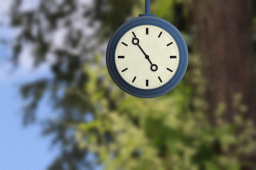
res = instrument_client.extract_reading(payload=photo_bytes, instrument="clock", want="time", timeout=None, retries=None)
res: 4:54
